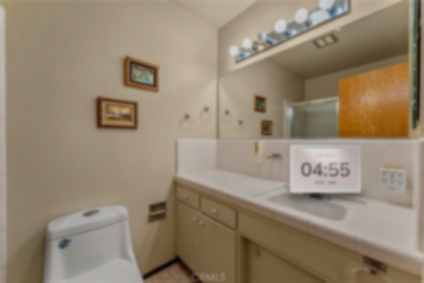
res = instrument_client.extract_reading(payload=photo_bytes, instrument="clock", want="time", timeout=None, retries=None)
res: 4:55
